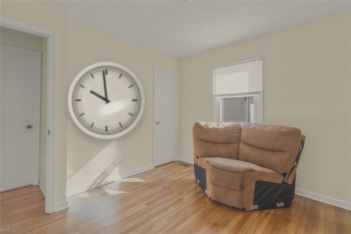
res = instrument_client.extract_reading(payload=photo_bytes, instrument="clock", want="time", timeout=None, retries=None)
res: 9:59
